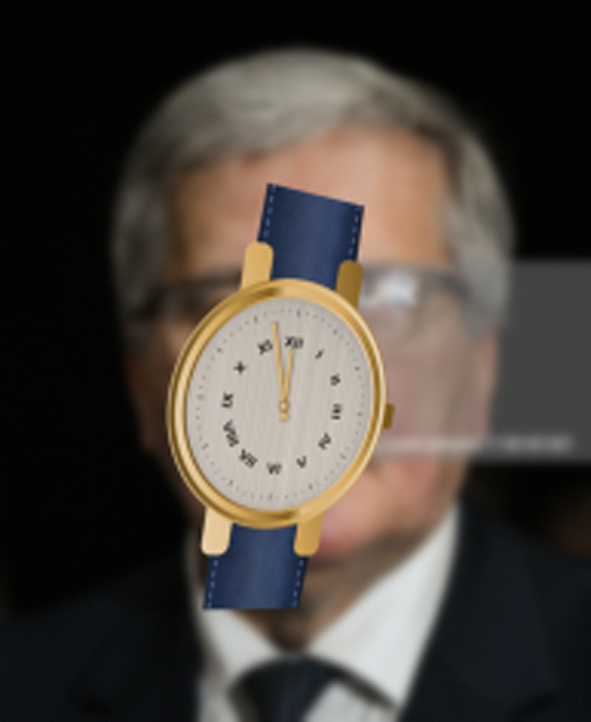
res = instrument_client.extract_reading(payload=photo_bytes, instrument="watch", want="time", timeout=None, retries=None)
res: 11:57
